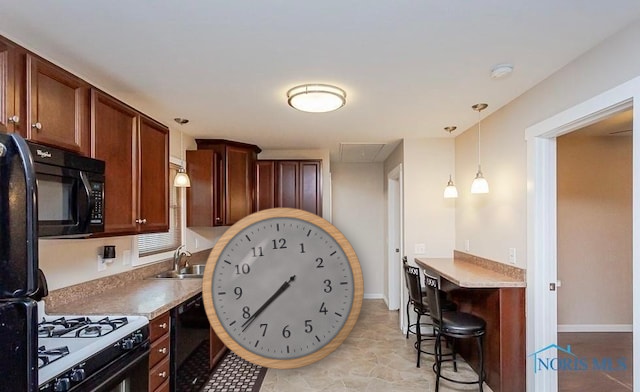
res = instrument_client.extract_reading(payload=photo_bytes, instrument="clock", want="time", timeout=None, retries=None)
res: 7:38:38
